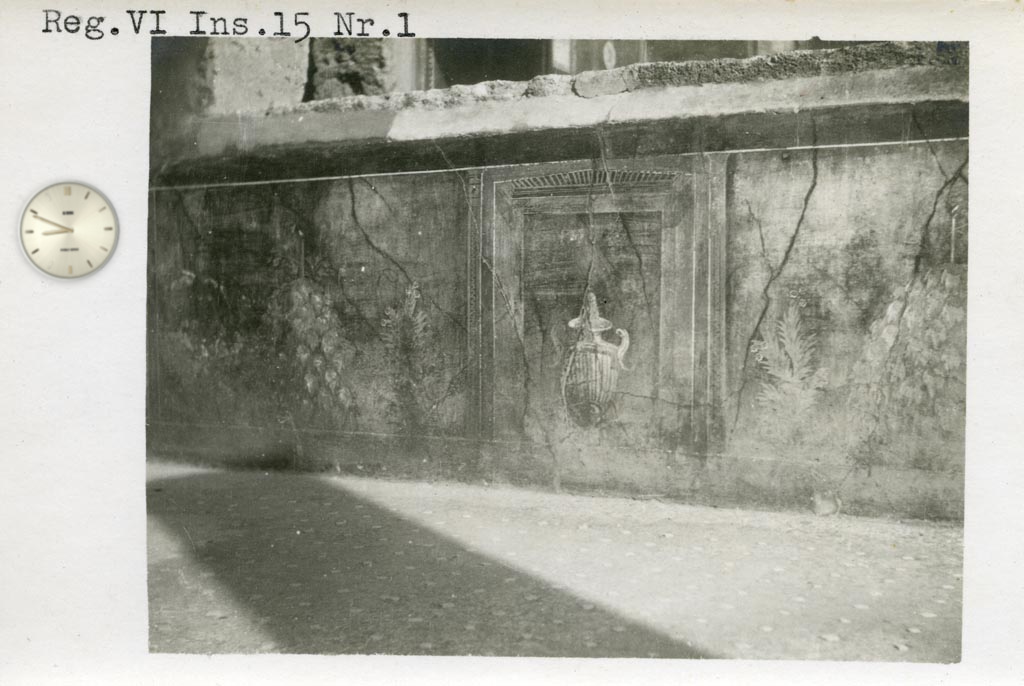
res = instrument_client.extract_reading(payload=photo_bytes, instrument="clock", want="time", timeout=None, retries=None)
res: 8:49
